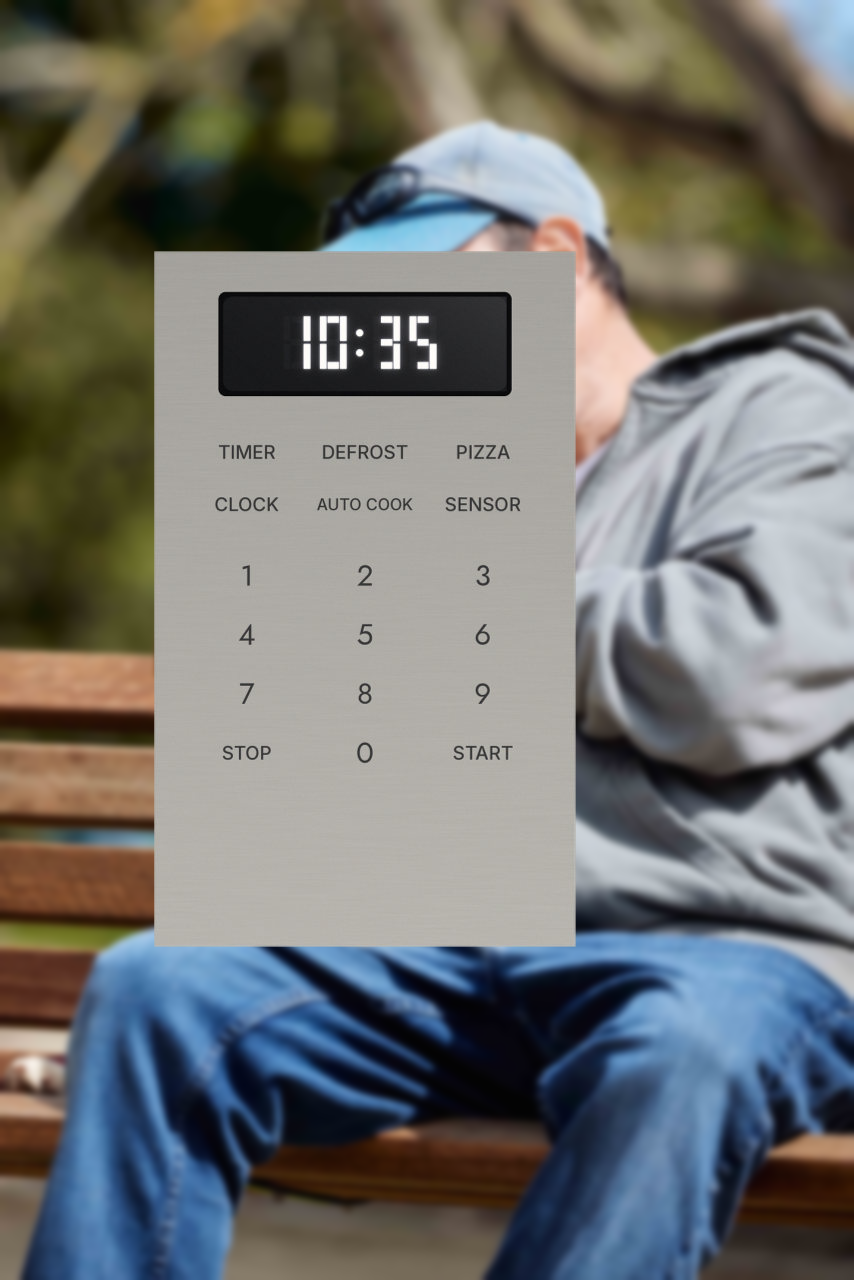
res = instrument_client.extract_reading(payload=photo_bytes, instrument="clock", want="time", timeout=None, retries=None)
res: 10:35
